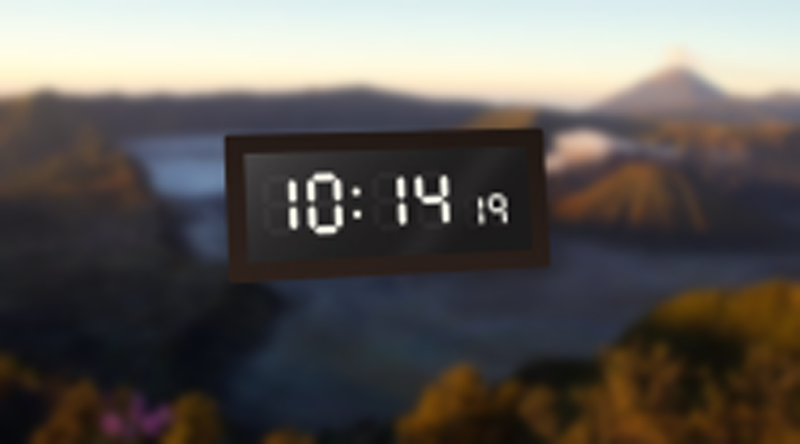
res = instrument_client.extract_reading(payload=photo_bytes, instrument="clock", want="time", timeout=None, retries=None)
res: 10:14:19
